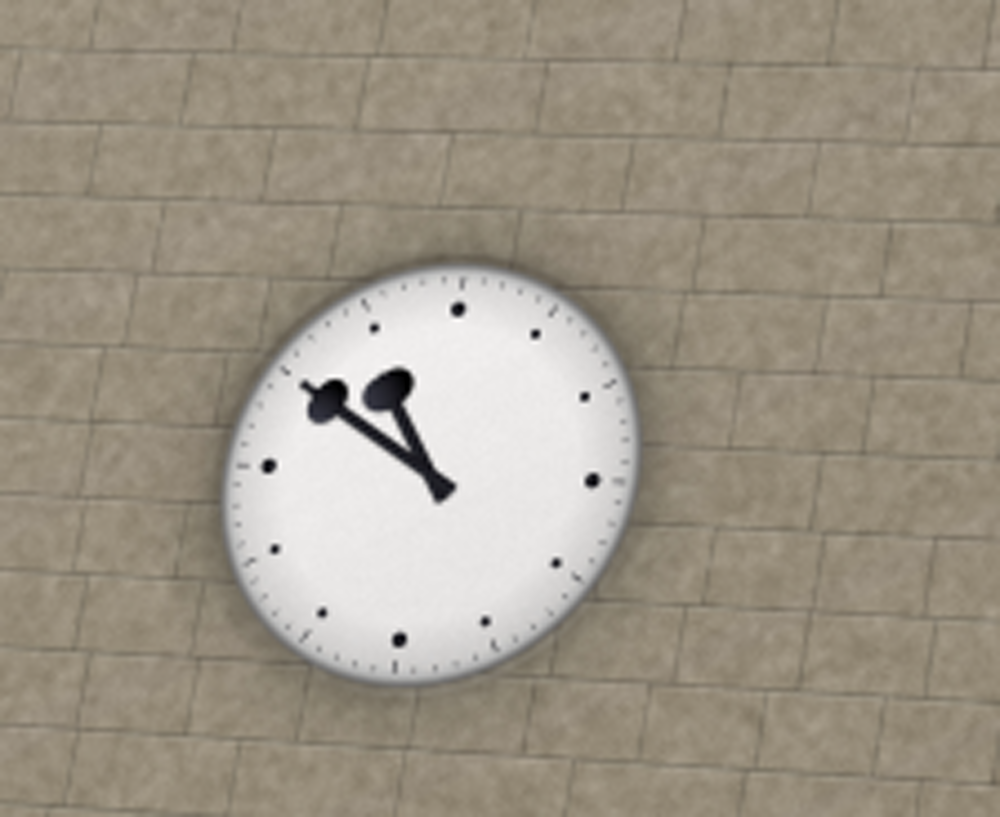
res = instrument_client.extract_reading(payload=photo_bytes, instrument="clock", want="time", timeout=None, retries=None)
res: 10:50
